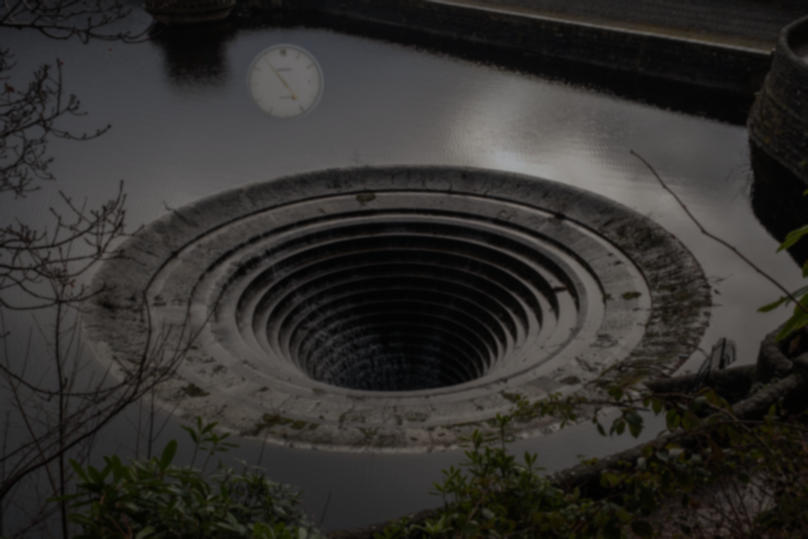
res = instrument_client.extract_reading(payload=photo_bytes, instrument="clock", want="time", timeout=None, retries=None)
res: 4:54
